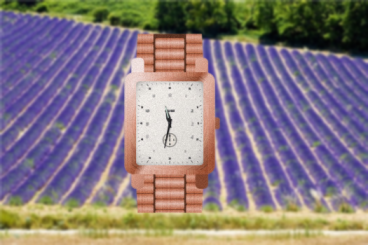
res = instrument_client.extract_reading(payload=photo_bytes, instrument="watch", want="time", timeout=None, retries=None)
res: 11:32
